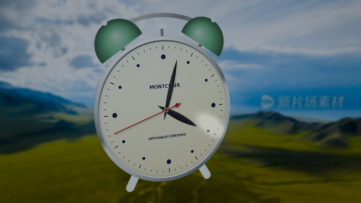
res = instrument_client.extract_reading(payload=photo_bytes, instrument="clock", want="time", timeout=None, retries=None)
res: 4:02:42
